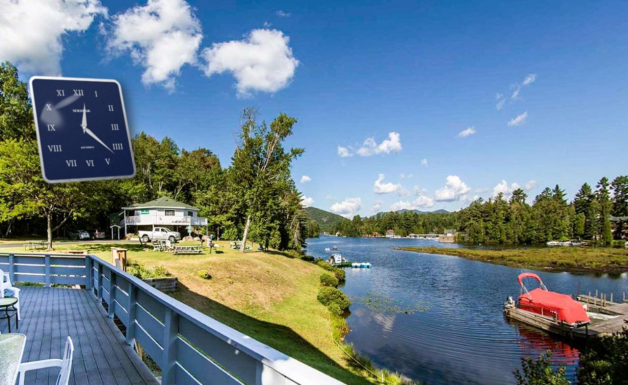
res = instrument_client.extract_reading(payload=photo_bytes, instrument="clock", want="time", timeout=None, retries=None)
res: 12:22
